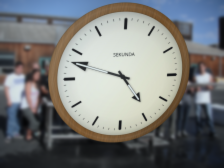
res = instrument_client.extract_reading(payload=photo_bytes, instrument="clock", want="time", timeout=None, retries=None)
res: 4:48
